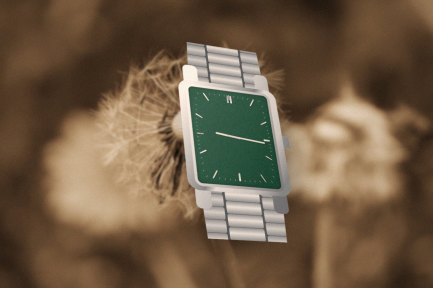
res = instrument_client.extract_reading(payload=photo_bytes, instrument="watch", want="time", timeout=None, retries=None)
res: 9:16
